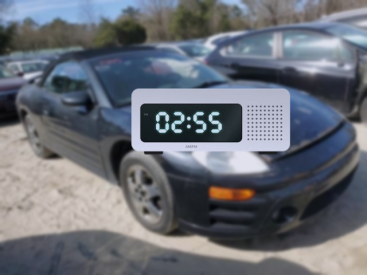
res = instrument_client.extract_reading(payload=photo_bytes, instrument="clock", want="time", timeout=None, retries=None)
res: 2:55
